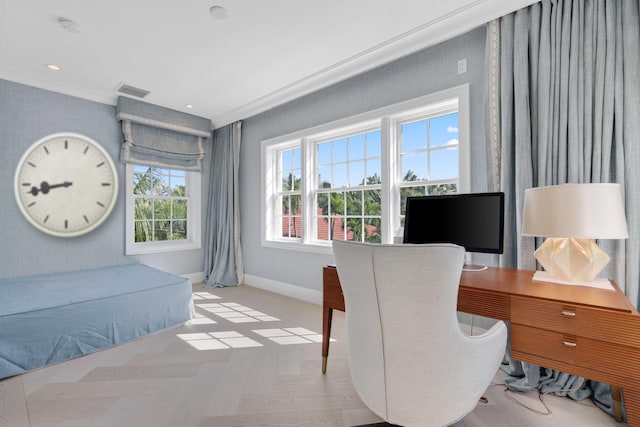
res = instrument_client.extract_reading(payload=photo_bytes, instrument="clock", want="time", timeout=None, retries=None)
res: 8:43
